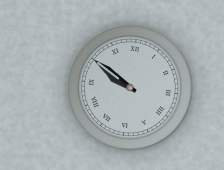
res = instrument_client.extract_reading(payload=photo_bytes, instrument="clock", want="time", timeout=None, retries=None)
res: 9:50
